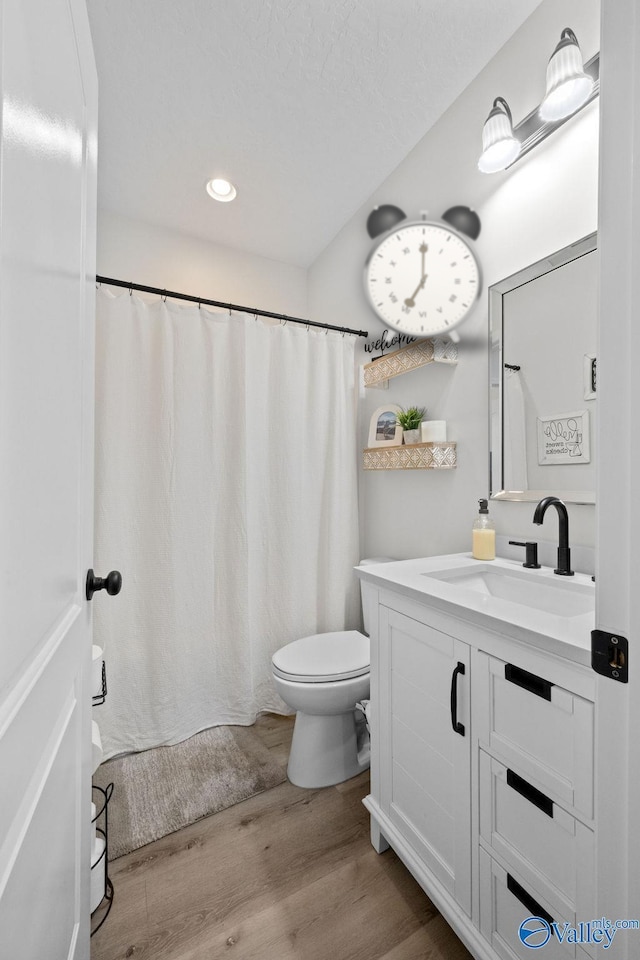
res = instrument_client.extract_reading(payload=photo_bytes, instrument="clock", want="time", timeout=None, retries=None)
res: 7:00
